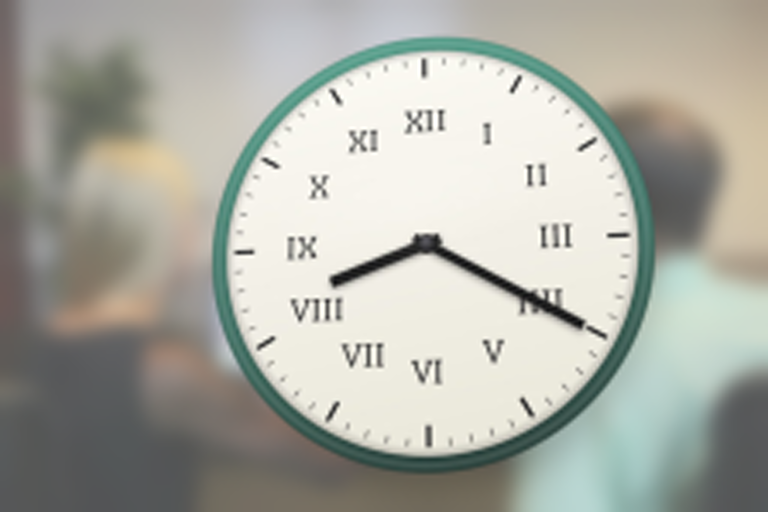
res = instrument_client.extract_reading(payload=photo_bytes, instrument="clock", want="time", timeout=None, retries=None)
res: 8:20
